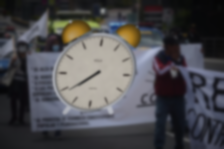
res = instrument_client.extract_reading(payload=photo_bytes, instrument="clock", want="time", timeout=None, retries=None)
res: 7:39
